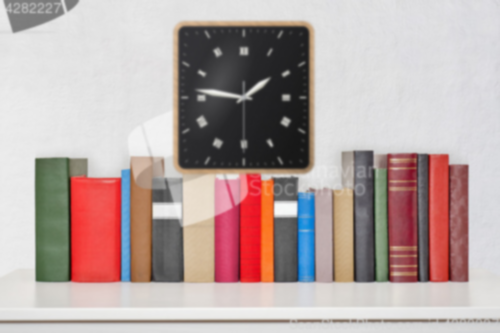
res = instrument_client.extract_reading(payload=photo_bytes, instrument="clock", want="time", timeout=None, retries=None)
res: 1:46:30
